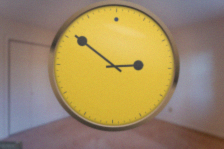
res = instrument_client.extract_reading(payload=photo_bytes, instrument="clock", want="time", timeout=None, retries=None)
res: 2:51
